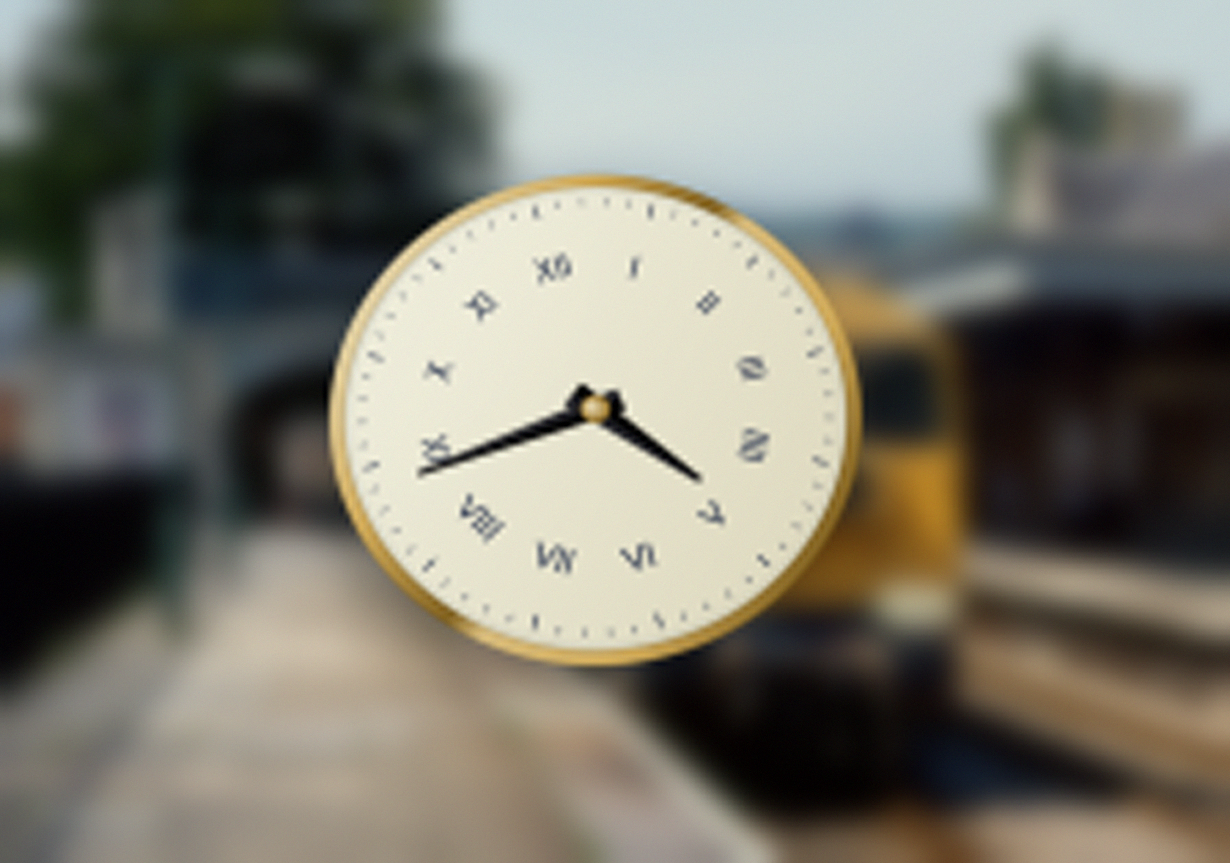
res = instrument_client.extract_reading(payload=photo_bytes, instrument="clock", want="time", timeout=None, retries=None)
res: 4:44
